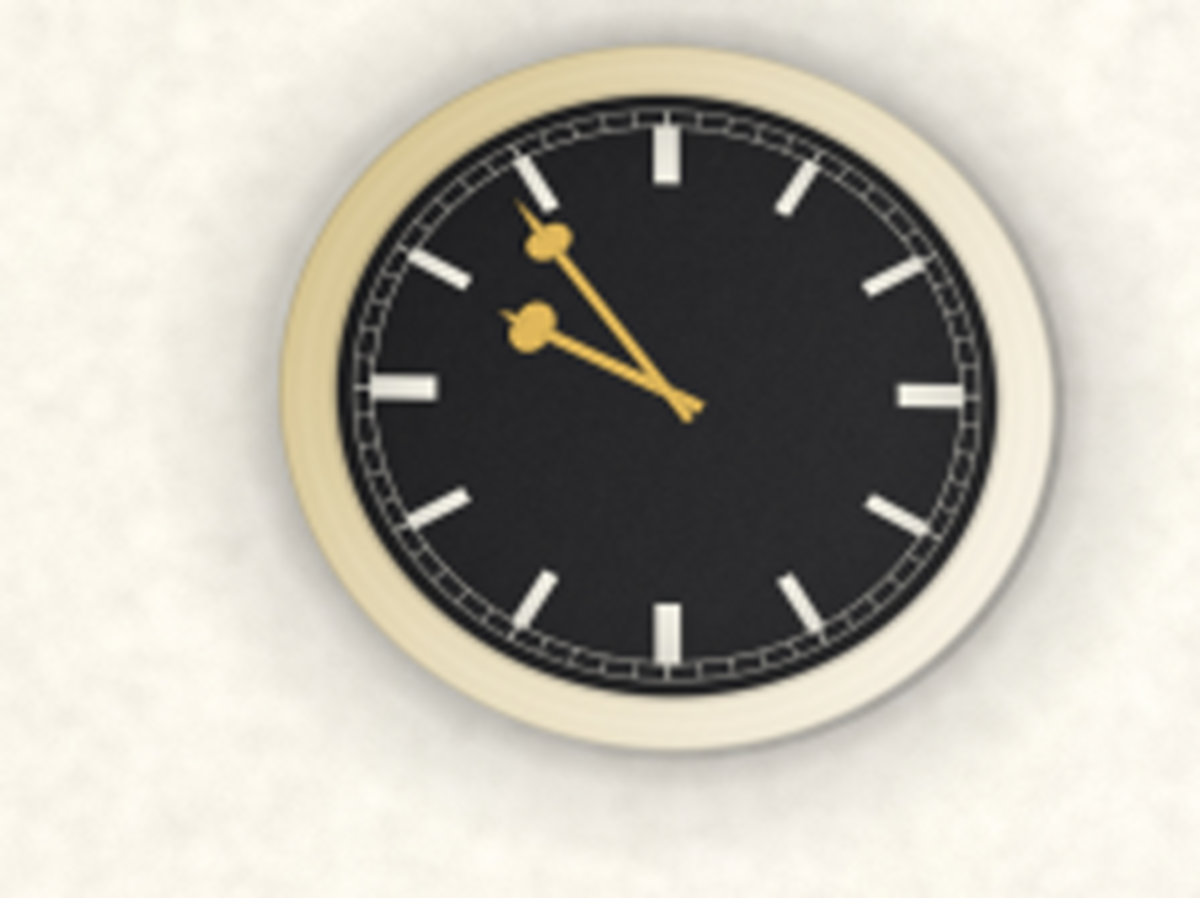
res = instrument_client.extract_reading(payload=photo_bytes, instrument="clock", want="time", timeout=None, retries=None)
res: 9:54
